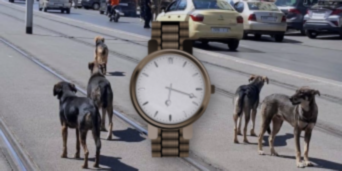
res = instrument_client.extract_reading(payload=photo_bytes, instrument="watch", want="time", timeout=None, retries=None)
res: 6:18
